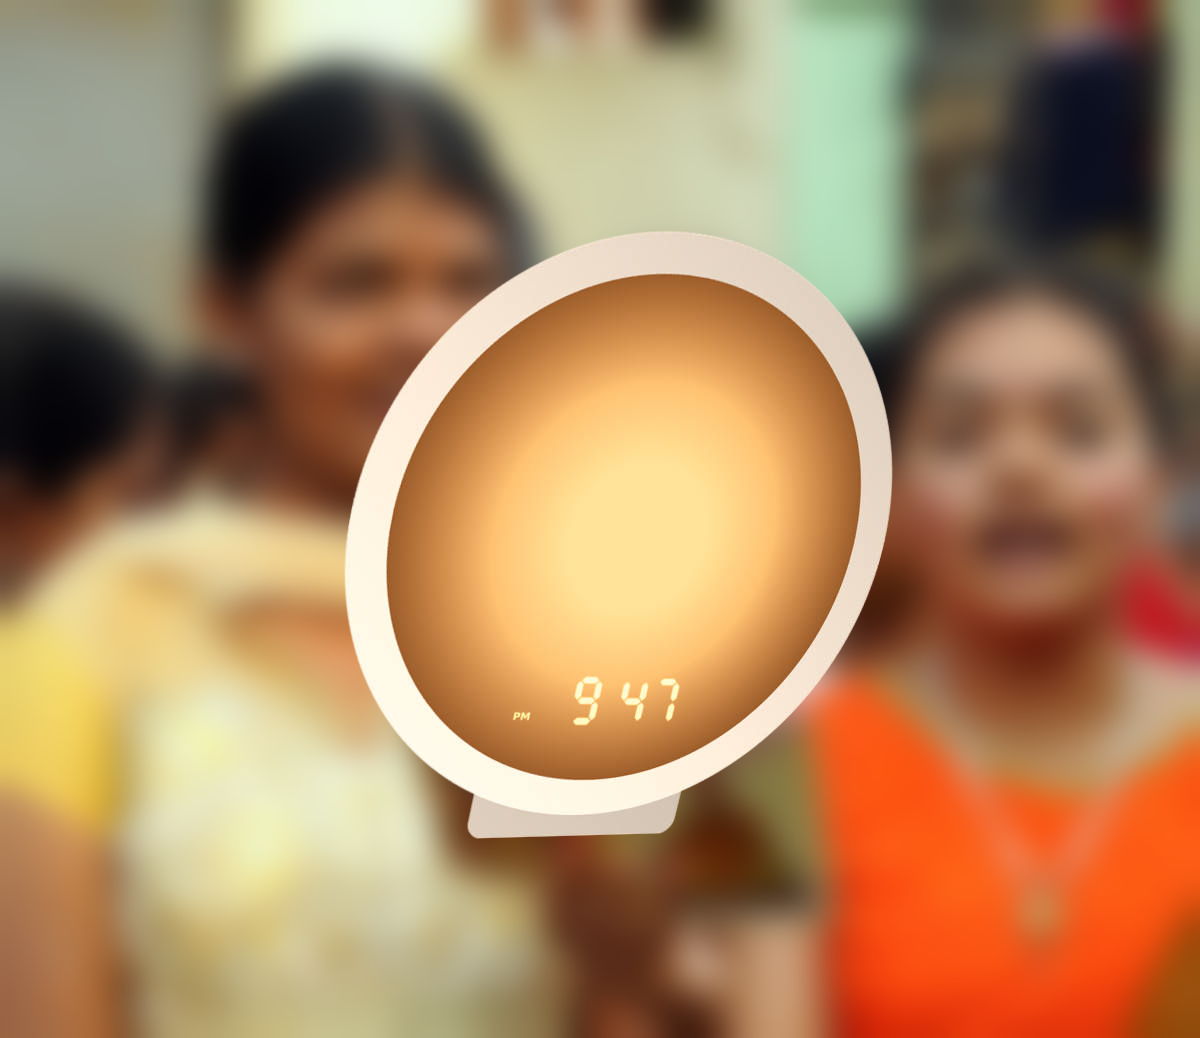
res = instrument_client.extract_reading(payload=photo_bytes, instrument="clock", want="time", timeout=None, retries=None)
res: 9:47
